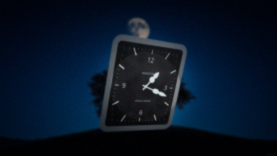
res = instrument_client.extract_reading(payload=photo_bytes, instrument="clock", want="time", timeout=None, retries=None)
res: 1:18
